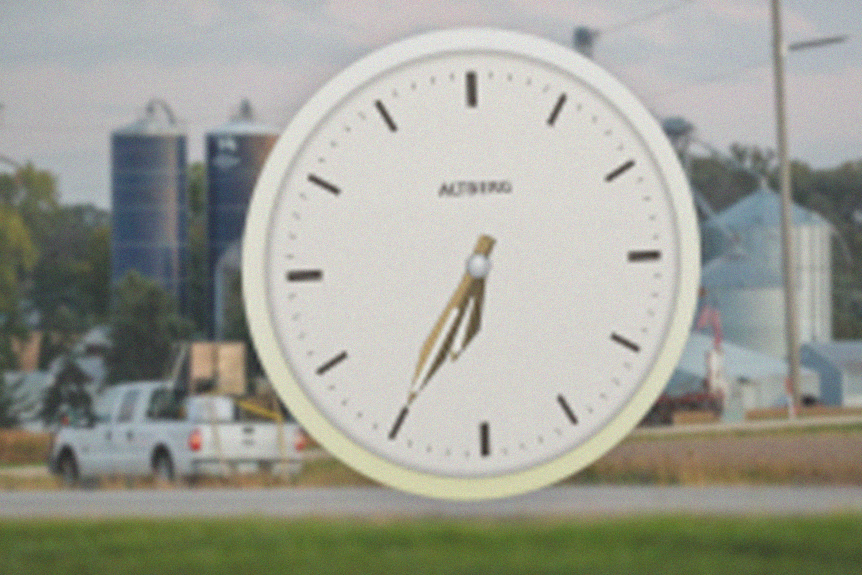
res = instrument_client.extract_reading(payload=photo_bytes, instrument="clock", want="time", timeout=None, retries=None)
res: 6:35
